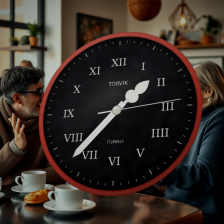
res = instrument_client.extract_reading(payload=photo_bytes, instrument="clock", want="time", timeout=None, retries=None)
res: 1:37:14
